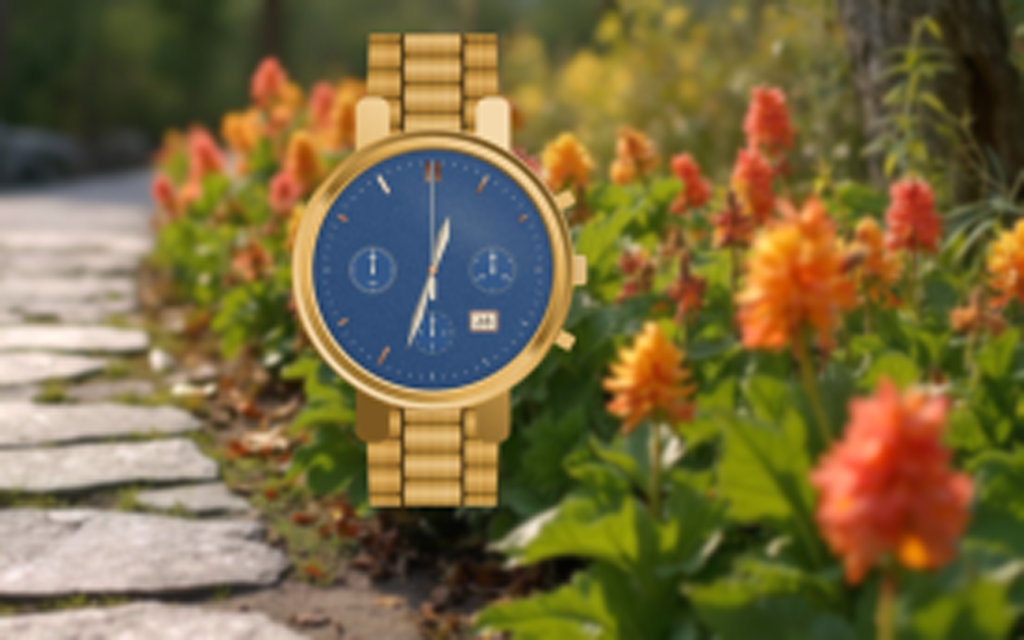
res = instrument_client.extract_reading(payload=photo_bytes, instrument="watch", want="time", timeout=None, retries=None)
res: 12:33
